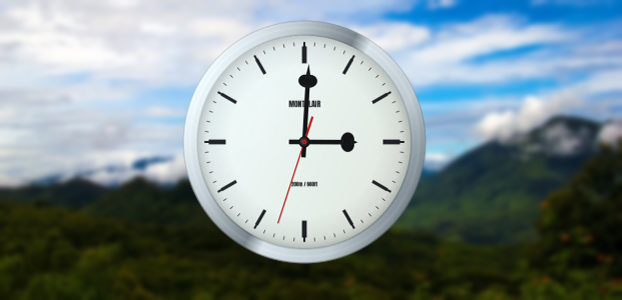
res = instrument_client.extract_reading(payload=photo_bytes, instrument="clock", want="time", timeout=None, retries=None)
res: 3:00:33
